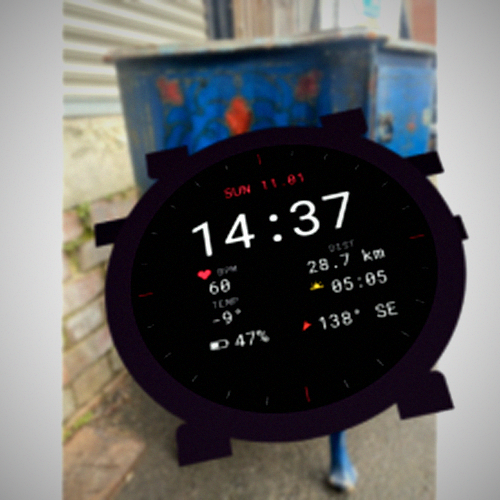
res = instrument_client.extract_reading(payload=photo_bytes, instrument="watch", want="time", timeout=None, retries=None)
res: 14:37
